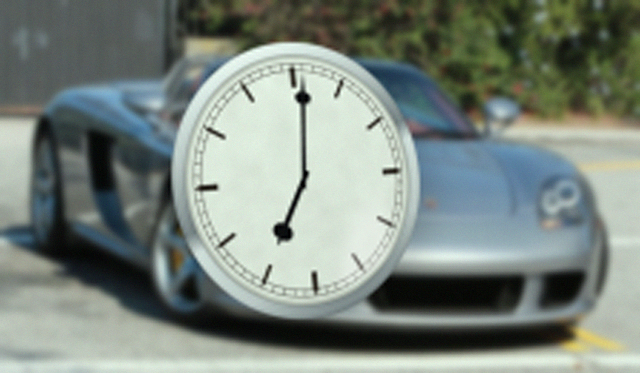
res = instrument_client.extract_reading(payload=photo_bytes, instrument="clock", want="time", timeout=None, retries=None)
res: 7:01
